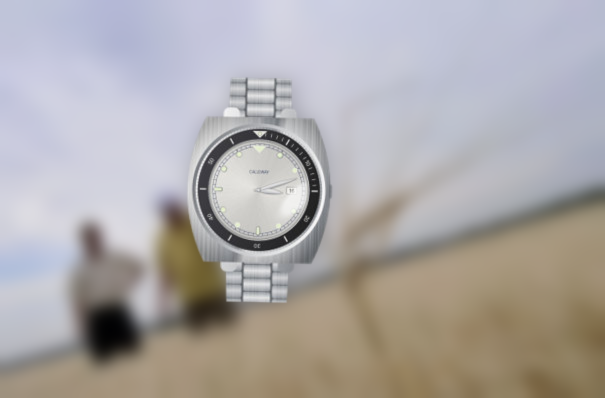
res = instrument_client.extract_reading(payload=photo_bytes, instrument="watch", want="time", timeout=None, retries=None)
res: 3:12
